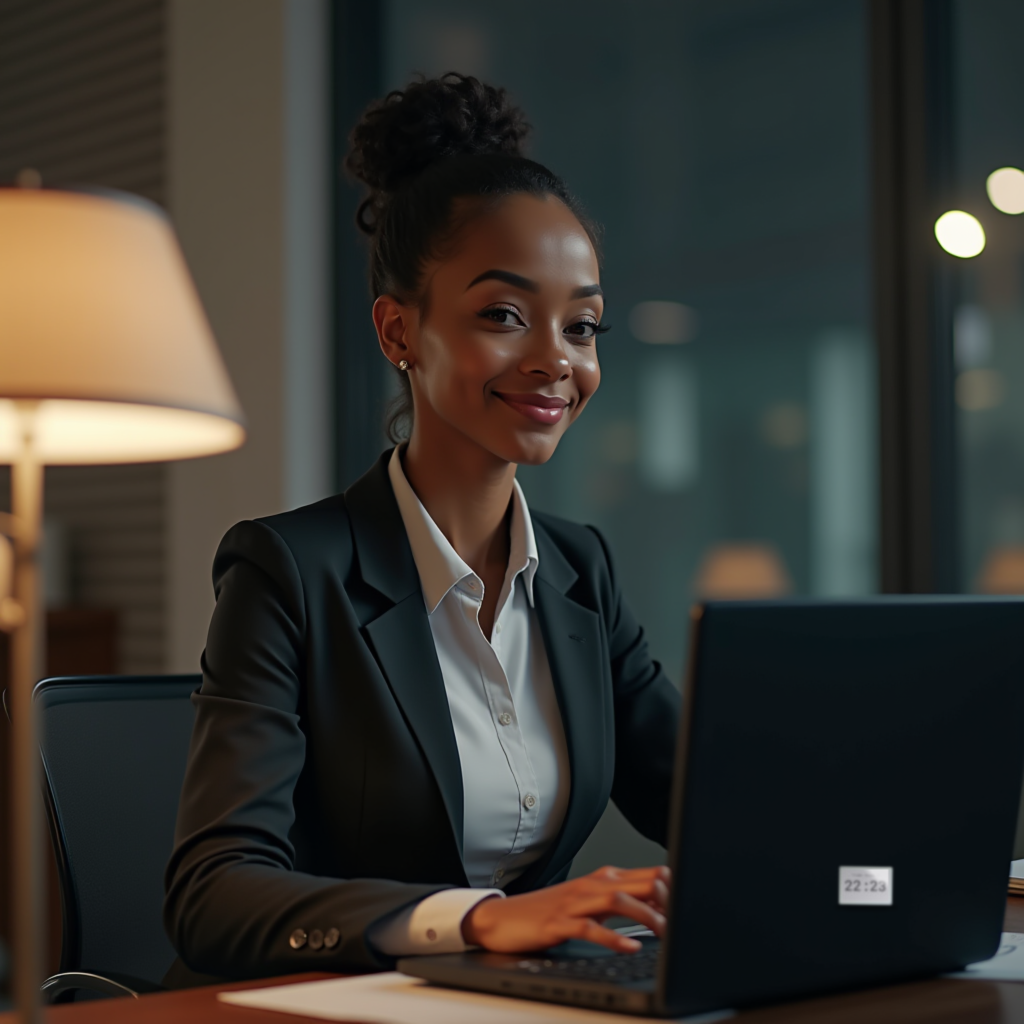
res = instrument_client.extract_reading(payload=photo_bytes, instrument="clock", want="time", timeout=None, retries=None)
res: 22:23
